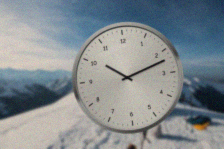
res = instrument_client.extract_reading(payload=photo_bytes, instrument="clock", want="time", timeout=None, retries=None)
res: 10:12
